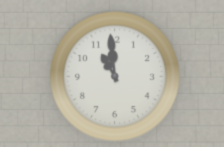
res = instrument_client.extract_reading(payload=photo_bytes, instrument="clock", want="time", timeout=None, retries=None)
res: 10:59
